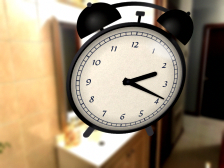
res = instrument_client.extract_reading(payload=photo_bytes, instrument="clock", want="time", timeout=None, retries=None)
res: 2:19
